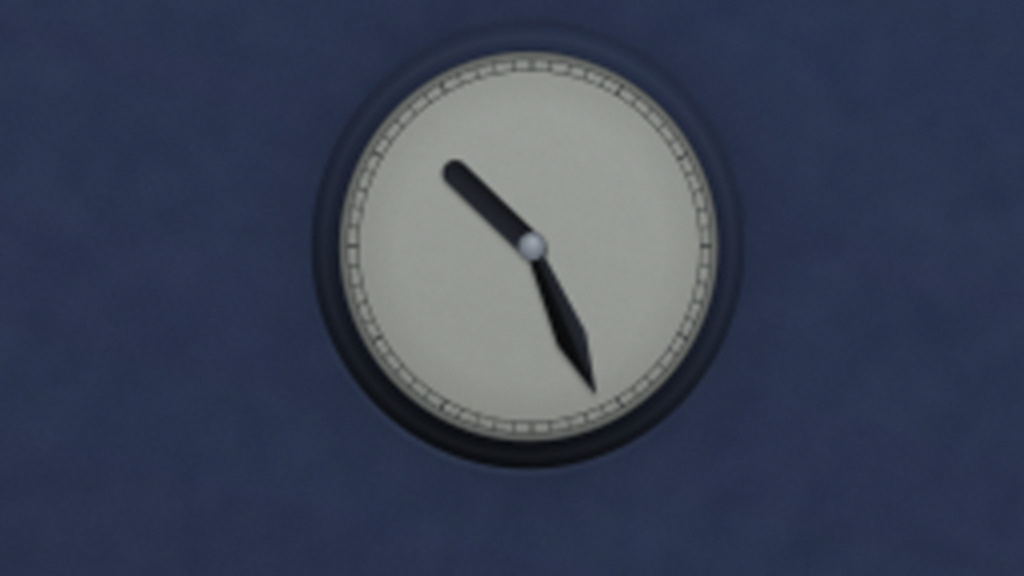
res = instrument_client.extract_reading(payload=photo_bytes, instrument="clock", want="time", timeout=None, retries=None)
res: 10:26
